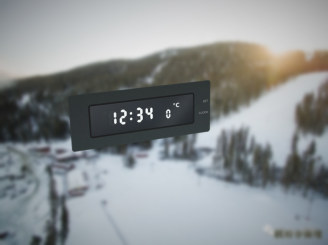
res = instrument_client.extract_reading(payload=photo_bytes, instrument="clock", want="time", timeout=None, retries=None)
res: 12:34
